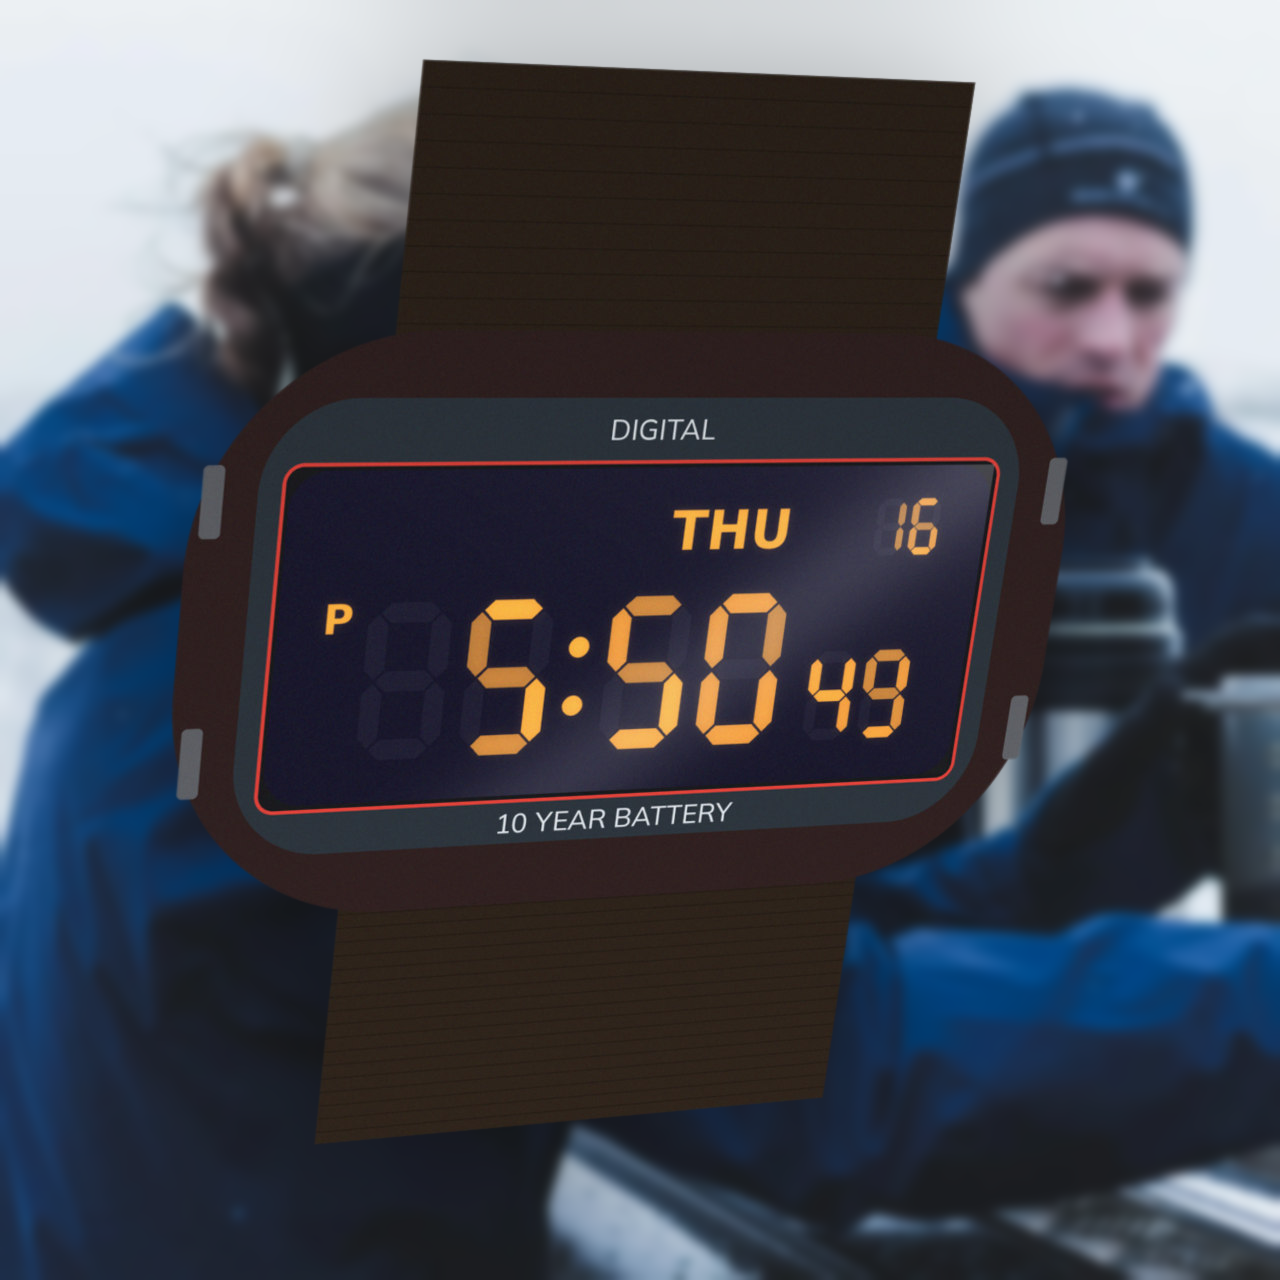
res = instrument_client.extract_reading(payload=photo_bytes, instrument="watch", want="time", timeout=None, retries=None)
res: 5:50:49
